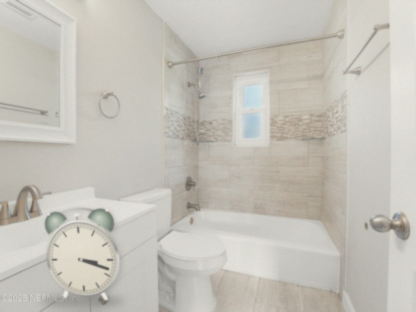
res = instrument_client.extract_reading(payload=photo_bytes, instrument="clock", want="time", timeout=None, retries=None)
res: 3:18
